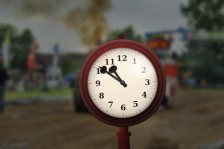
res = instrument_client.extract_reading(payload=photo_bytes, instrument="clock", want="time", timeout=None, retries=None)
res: 10:51
